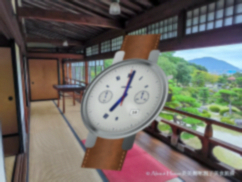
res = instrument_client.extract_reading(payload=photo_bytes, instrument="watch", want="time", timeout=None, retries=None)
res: 7:01
